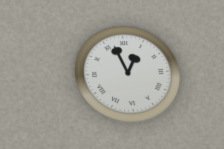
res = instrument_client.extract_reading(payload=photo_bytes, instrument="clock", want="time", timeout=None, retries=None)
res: 12:57
